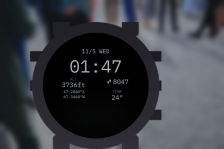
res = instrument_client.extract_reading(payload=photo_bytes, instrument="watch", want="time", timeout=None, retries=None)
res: 1:47
